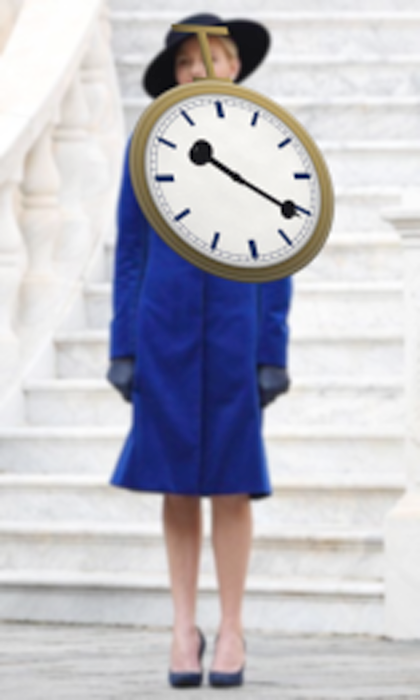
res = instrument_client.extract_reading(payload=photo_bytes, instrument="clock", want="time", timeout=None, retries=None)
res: 10:21
